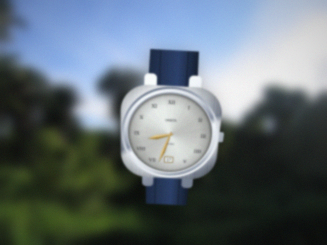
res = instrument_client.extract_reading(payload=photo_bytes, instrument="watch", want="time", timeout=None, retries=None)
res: 8:33
